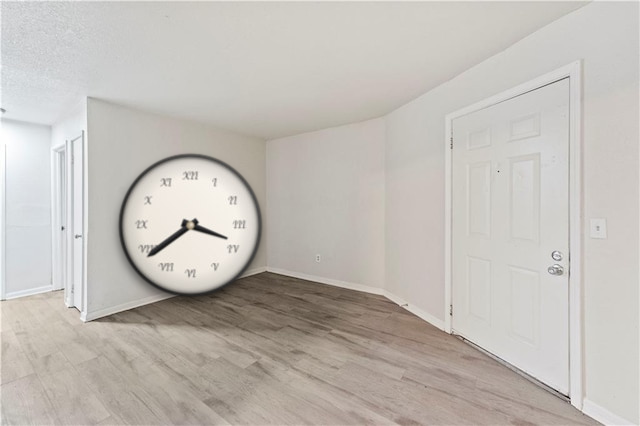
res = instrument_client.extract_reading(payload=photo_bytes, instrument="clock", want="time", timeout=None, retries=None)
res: 3:39
